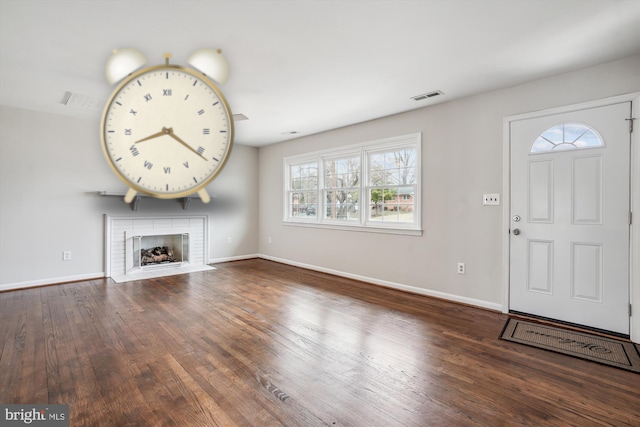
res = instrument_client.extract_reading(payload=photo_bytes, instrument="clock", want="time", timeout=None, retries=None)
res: 8:21
